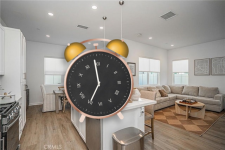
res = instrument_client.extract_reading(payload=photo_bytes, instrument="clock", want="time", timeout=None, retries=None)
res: 6:59
